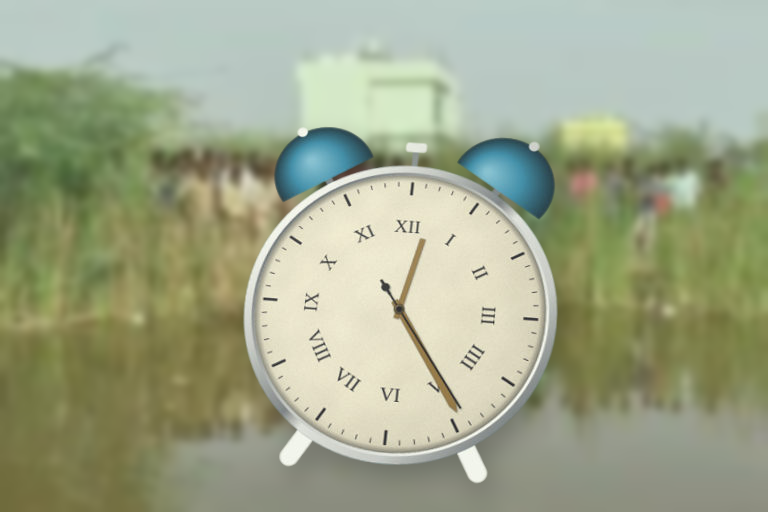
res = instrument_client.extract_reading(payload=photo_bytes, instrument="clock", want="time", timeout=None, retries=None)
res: 12:24:24
